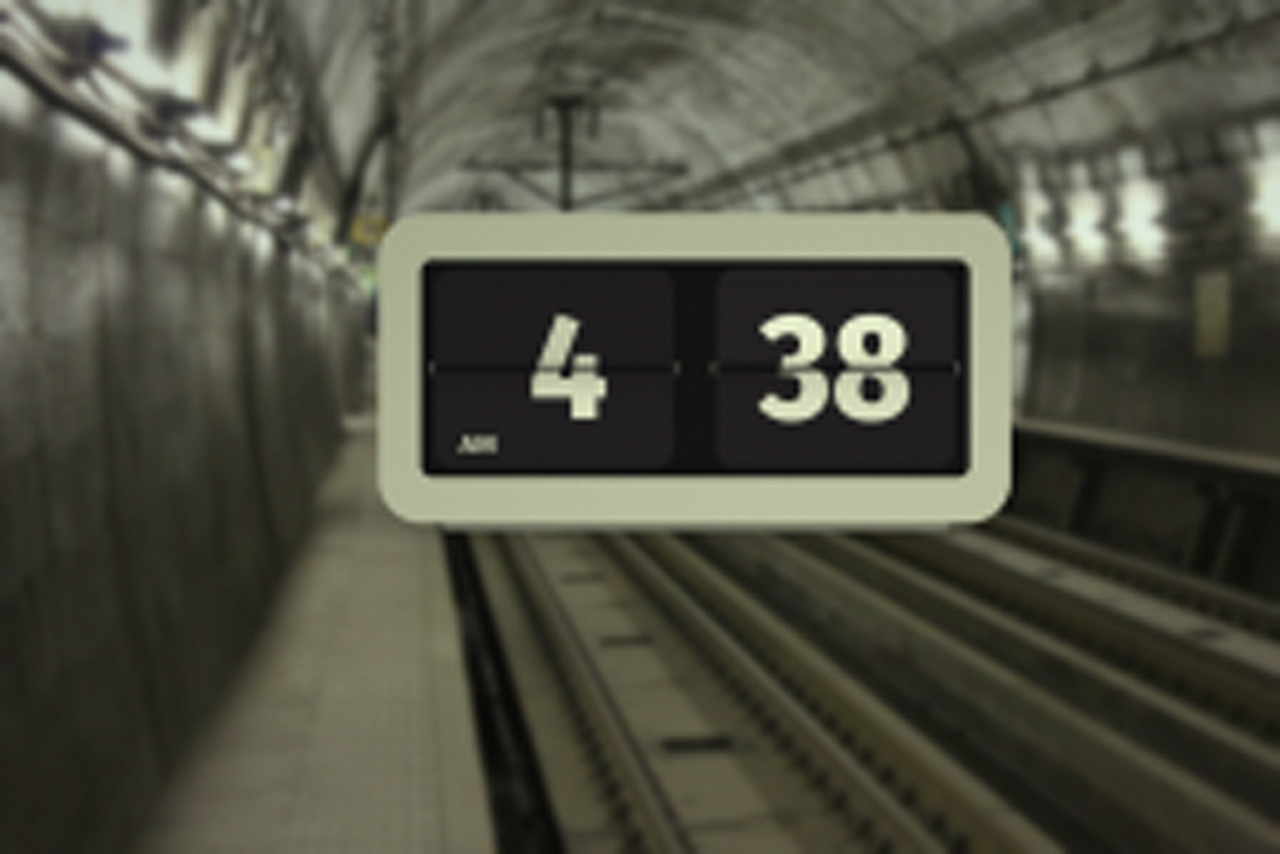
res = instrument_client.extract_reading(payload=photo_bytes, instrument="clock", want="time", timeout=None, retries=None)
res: 4:38
